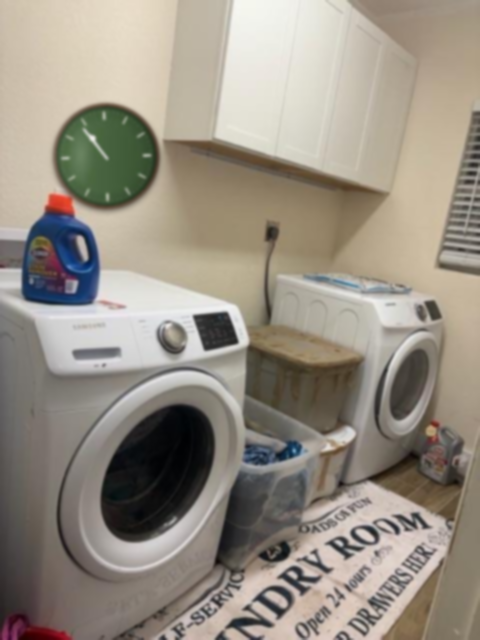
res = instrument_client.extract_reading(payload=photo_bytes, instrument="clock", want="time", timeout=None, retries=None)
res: 10:54
